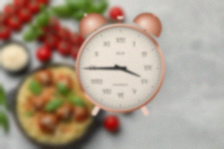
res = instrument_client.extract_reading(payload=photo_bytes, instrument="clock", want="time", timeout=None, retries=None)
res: 3:45
